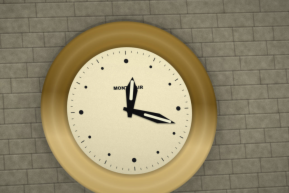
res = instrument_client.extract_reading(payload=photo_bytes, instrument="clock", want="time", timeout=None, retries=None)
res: 12:18
